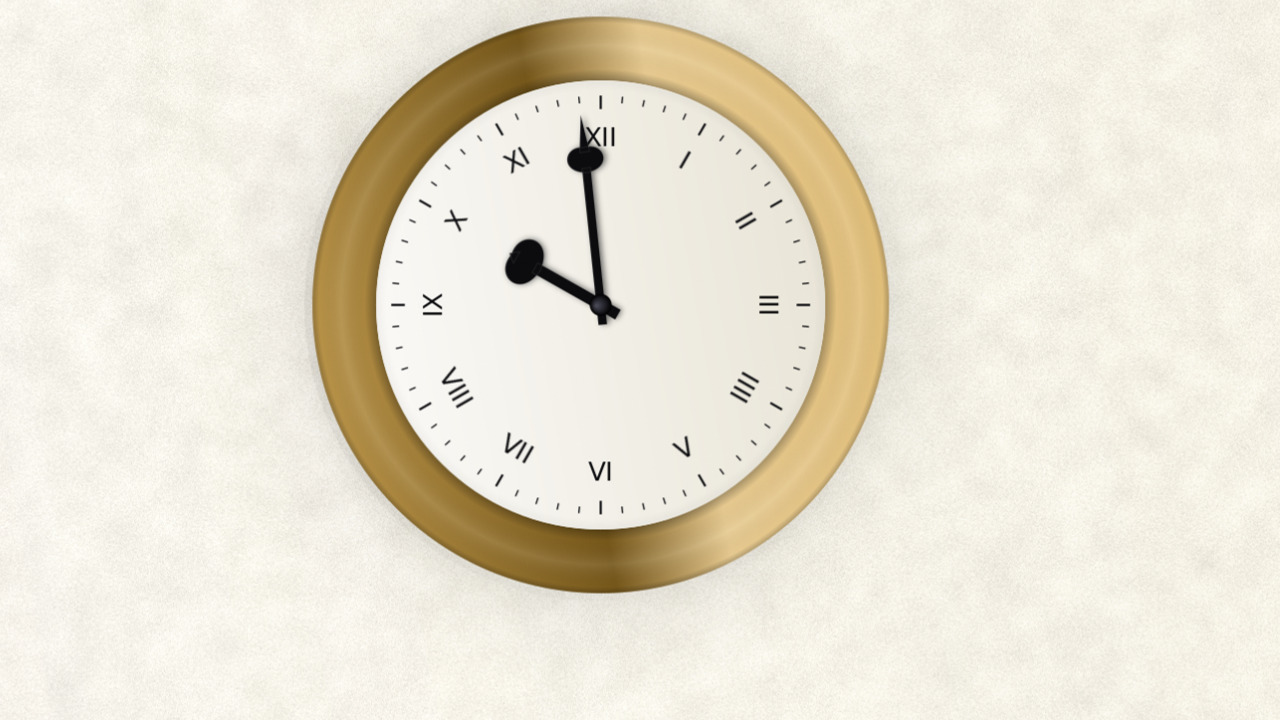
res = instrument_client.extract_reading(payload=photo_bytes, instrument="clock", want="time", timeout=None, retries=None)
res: 9:59
